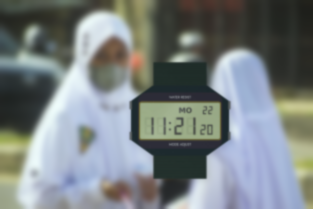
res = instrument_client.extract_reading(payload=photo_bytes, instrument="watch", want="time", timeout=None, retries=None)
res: 11:21:20
